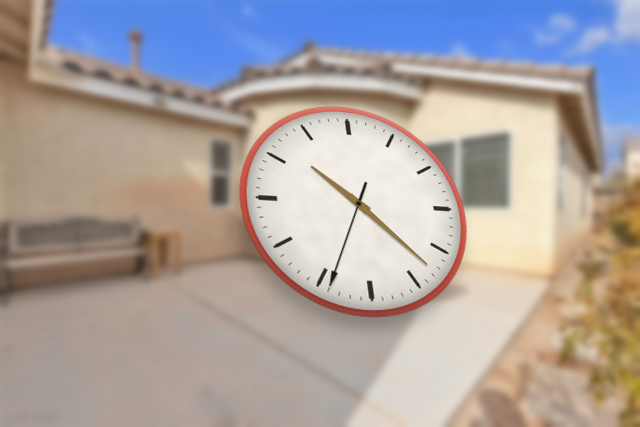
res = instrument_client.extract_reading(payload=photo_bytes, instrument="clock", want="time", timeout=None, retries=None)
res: 10:22:34
